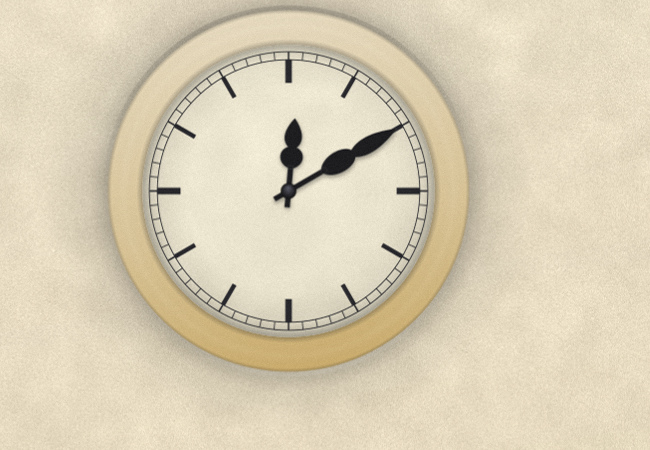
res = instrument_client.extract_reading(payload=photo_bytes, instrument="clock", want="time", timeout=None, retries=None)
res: 12:10
